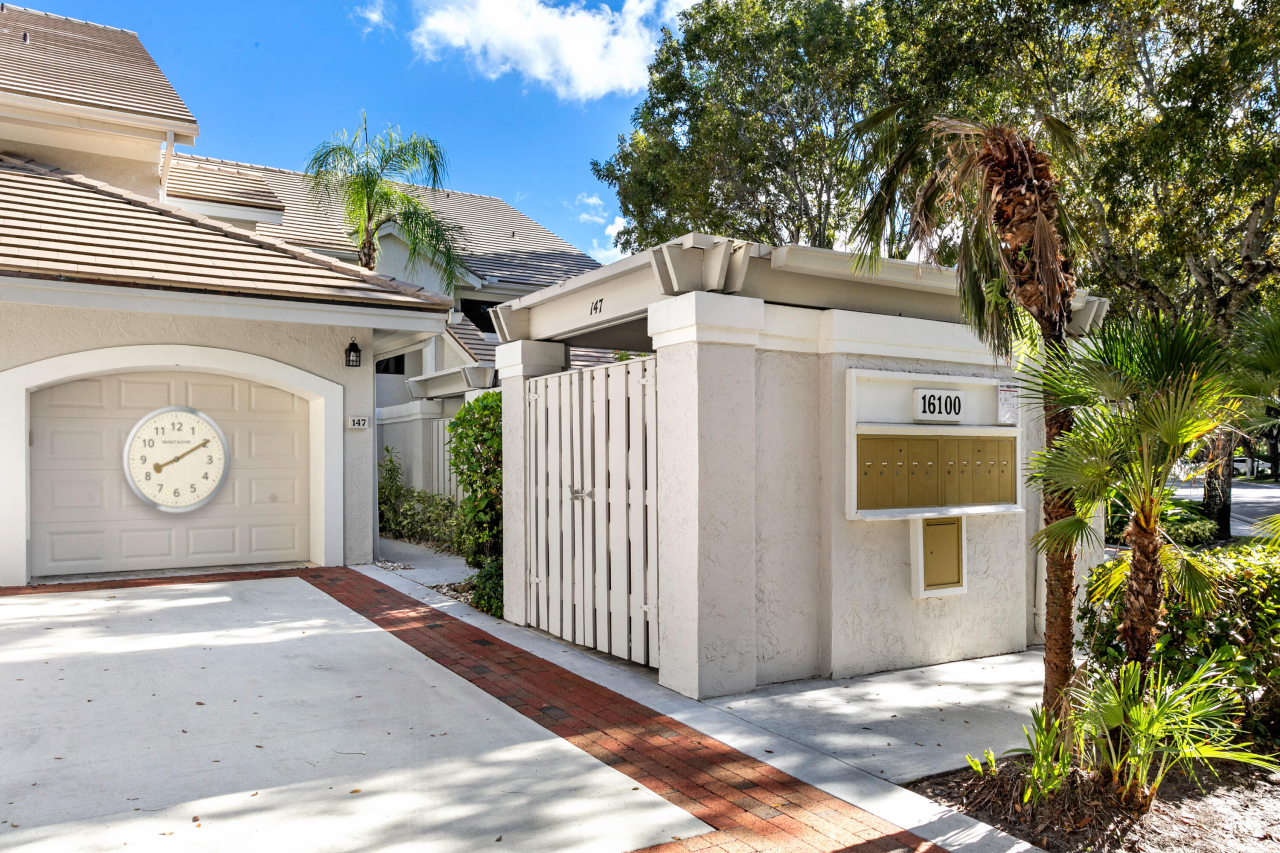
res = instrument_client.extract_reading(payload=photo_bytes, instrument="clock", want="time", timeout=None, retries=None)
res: 8:10
